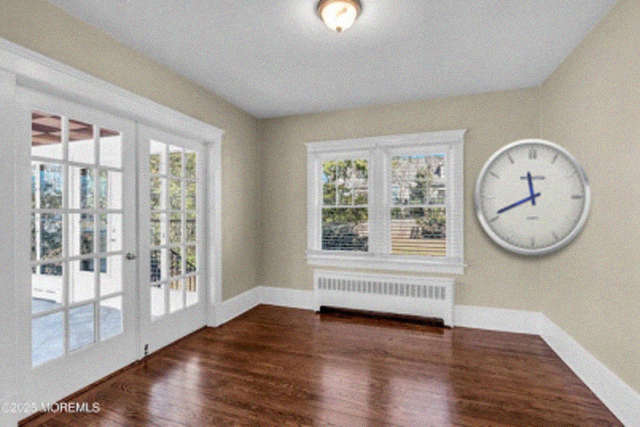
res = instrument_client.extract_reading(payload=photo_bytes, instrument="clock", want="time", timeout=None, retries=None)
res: 11:41
